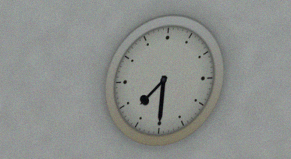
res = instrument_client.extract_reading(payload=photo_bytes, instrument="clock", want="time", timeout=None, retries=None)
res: 7:30
